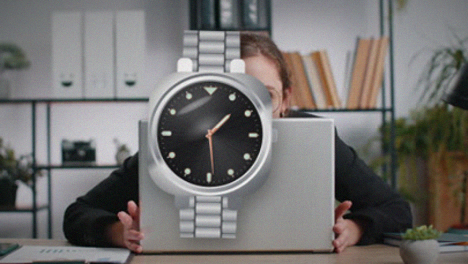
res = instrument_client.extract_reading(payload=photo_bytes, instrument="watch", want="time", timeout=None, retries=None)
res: 1:29
